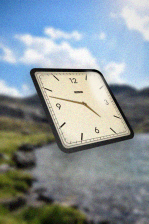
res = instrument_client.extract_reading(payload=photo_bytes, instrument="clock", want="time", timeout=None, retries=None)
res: 4:48
